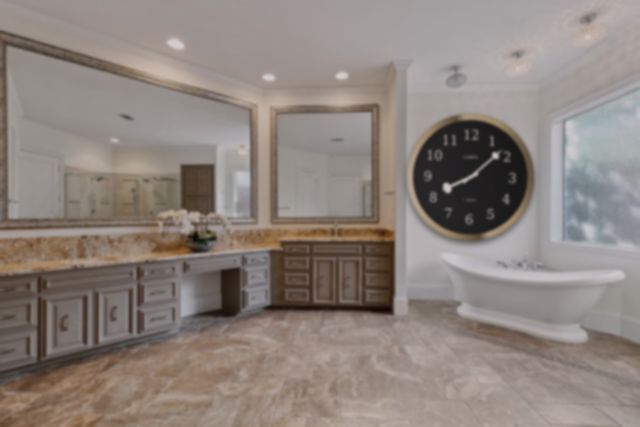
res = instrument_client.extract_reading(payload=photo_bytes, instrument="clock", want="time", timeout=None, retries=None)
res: 8:08
